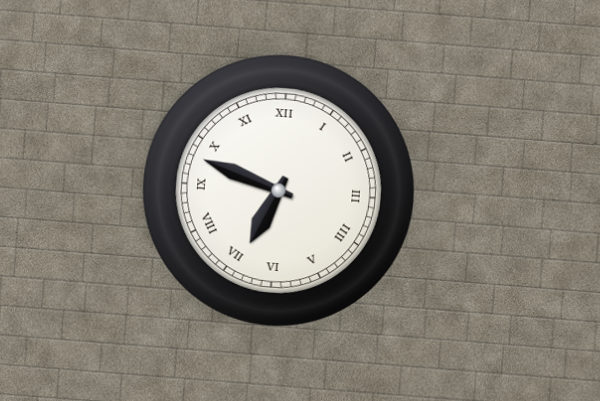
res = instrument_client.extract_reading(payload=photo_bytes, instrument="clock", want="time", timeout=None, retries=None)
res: 6:48
